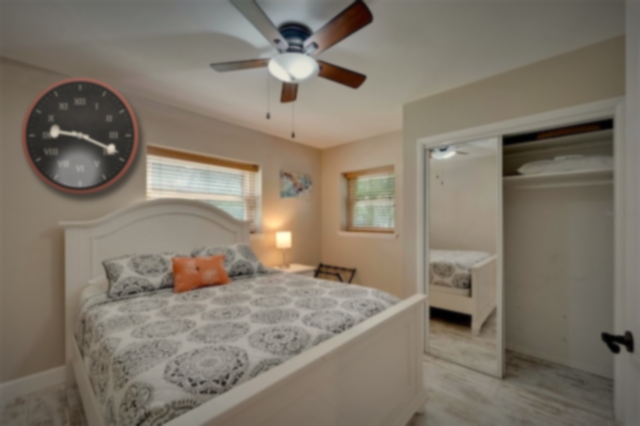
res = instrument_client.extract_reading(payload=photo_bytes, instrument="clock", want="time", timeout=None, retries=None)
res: 9:19
